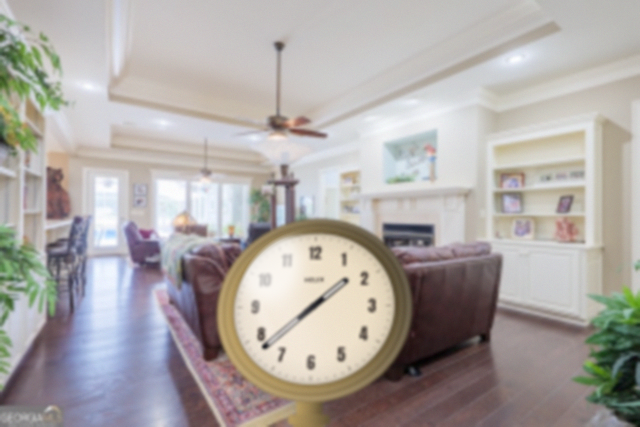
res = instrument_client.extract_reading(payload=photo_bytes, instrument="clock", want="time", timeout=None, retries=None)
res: 1:38
